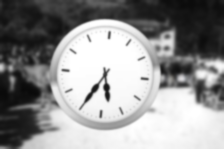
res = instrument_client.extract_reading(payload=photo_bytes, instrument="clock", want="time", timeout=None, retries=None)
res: 5:35
